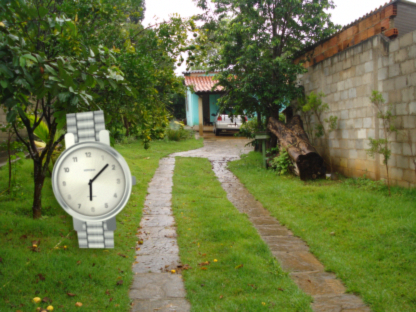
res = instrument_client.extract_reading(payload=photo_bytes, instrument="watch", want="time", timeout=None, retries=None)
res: 6:08
